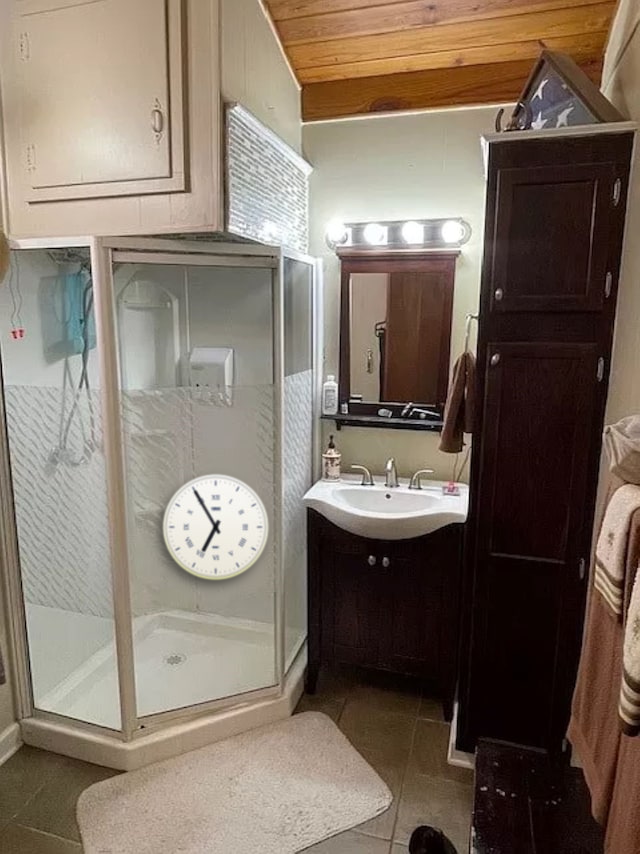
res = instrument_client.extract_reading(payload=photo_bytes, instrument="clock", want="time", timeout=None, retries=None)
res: 6:55
